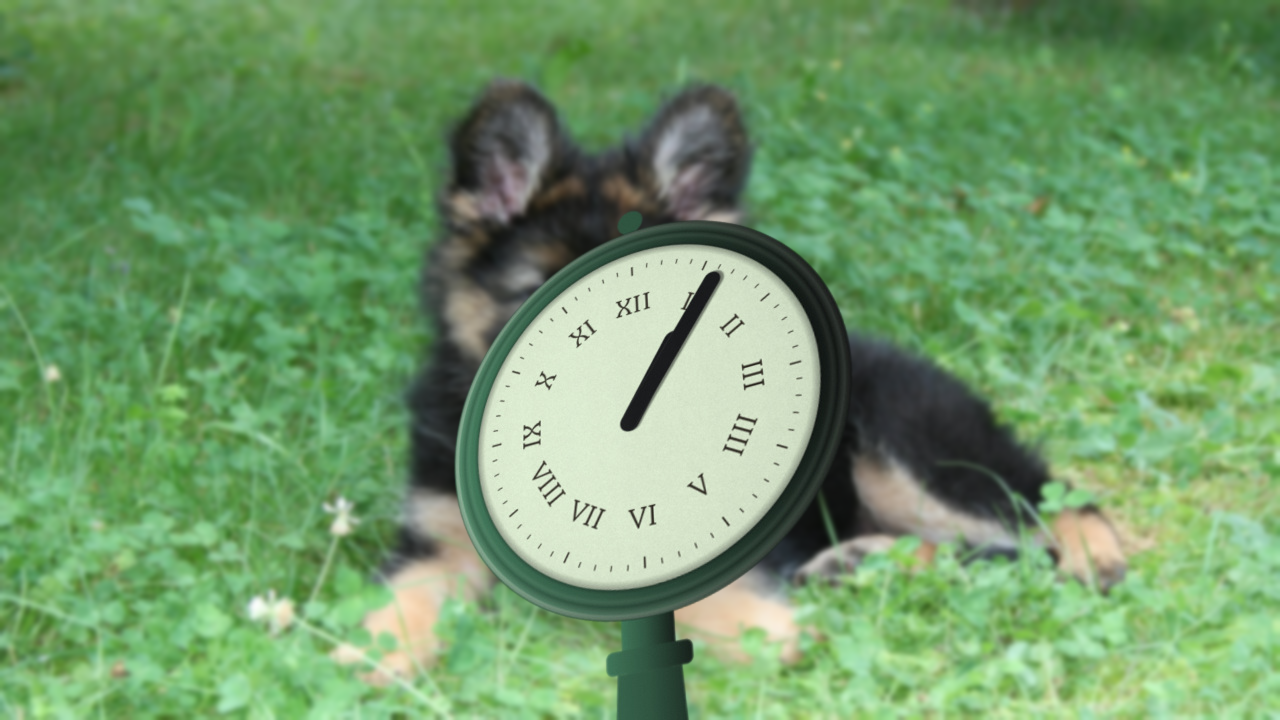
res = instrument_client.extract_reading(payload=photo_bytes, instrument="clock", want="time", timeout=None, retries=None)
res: 1:06
